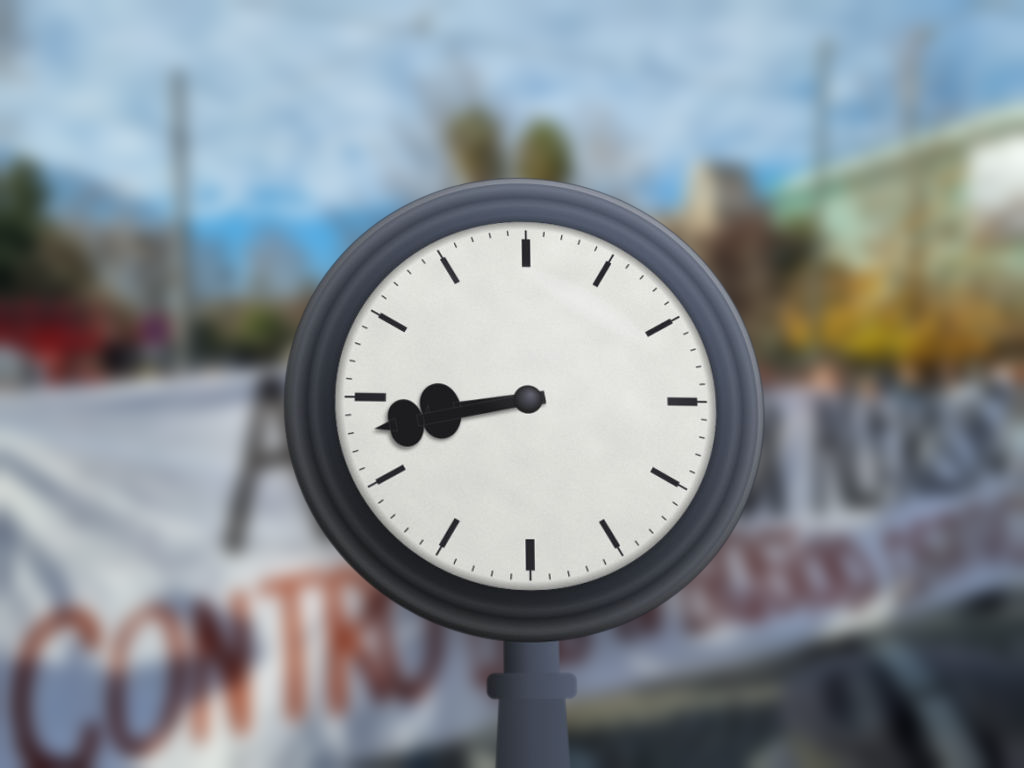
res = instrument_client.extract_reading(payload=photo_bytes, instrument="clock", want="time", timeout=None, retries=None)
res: 8:43
